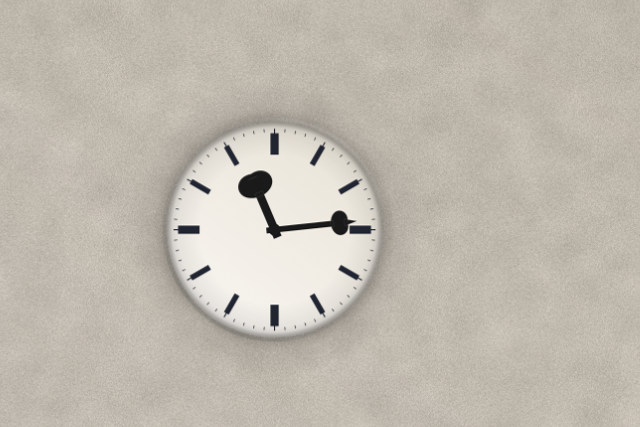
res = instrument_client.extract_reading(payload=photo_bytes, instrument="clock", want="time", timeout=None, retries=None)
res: 11:14
